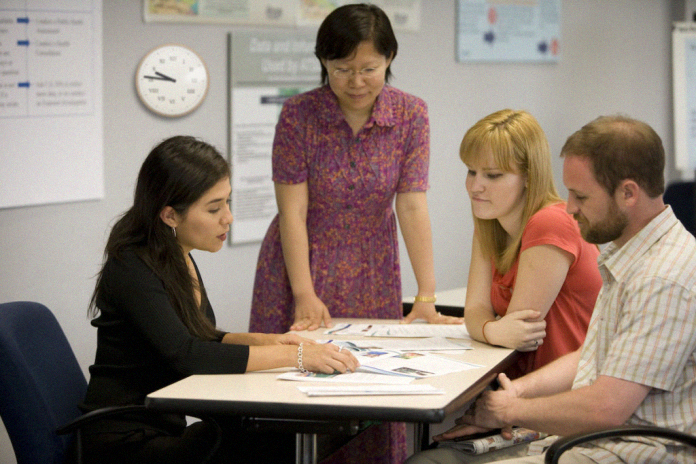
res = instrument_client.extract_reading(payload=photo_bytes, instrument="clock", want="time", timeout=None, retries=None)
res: 9:46
